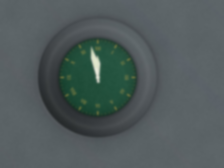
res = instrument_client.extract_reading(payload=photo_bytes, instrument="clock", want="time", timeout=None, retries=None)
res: 11:58
